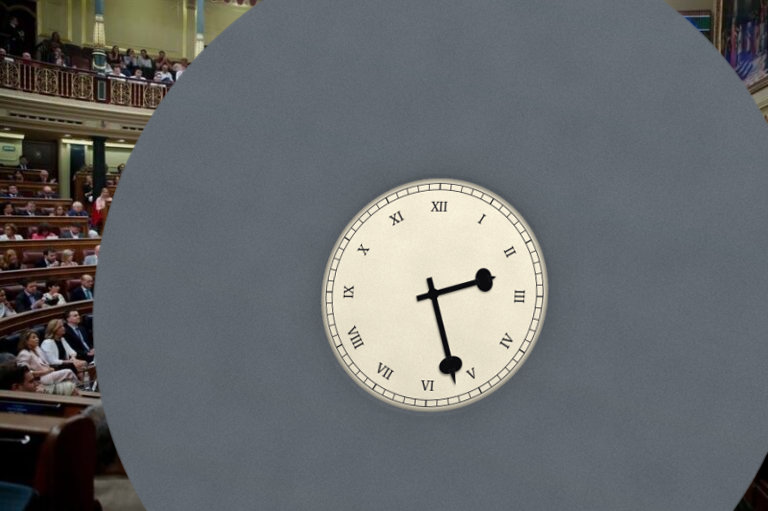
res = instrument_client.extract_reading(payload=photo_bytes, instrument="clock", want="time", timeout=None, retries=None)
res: 2:27
